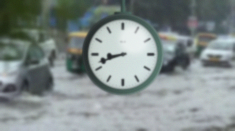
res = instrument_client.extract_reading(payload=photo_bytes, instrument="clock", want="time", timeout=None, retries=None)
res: 8:42
